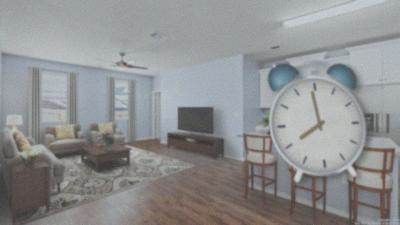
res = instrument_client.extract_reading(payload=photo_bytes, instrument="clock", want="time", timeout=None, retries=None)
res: 7:59
